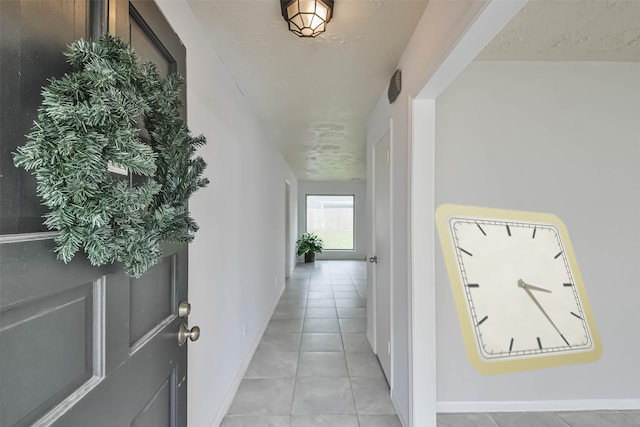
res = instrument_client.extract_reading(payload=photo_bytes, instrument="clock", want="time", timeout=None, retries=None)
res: 3:25
